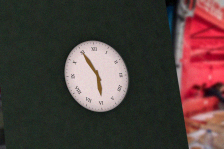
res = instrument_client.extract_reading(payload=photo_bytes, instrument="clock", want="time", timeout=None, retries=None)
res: 5:55
